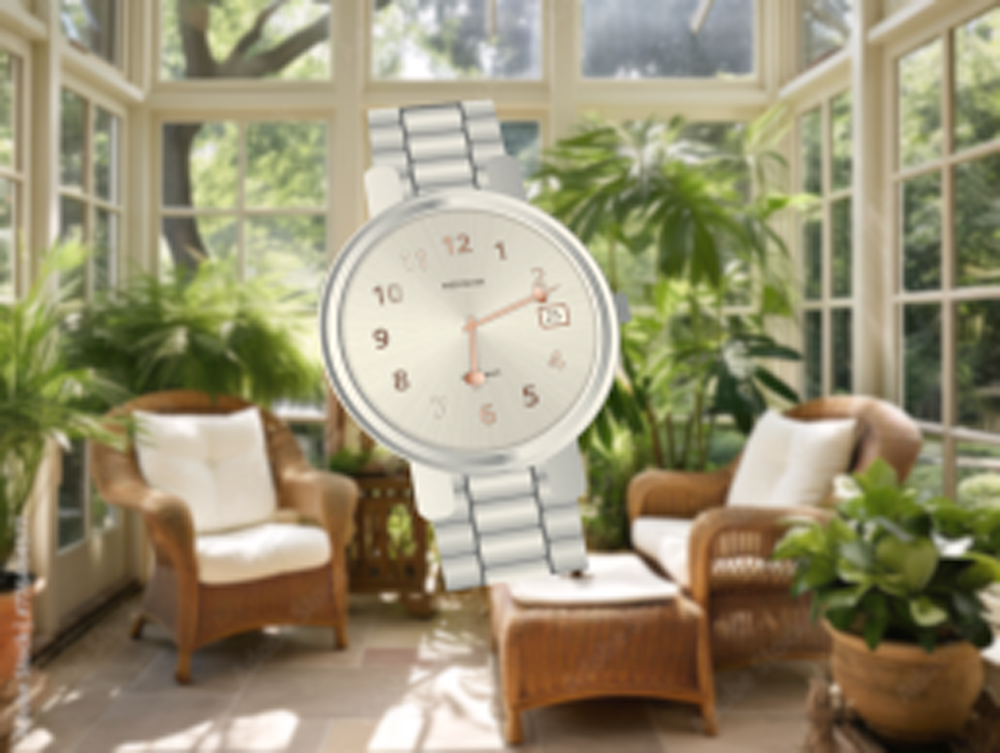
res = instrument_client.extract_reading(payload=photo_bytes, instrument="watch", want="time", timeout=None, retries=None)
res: 6:12
